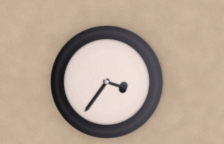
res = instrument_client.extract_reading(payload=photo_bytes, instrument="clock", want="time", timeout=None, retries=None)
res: 3:36
